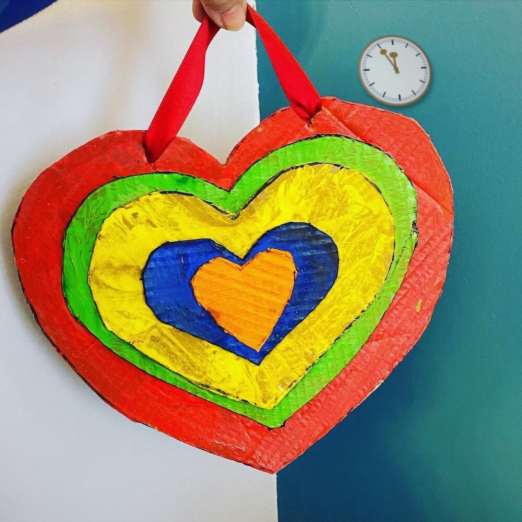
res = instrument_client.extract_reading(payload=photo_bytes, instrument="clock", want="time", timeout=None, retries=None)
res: 11:55
